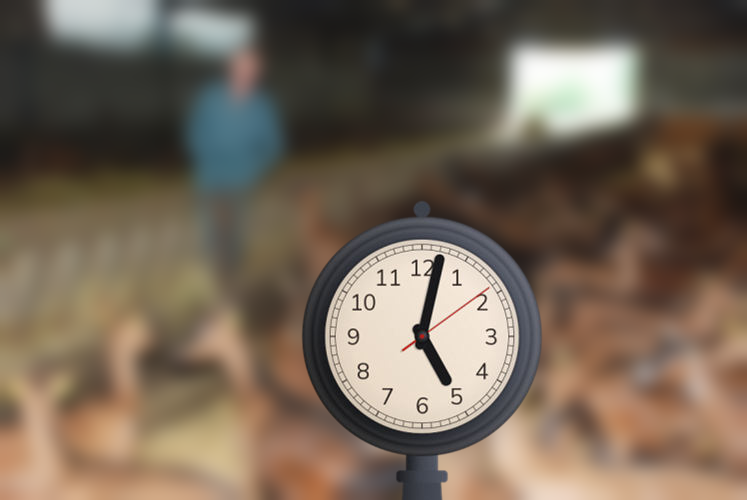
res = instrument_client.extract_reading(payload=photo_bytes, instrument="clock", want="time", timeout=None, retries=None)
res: 5:02:09
